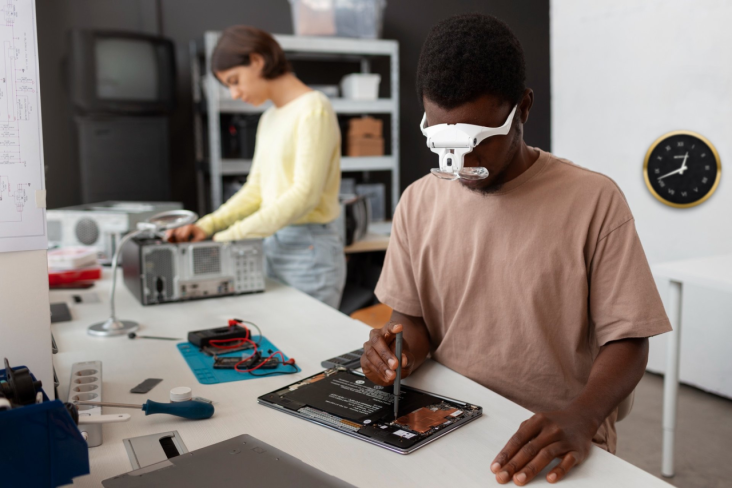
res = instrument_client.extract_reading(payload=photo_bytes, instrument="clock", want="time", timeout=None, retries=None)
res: 12:42
